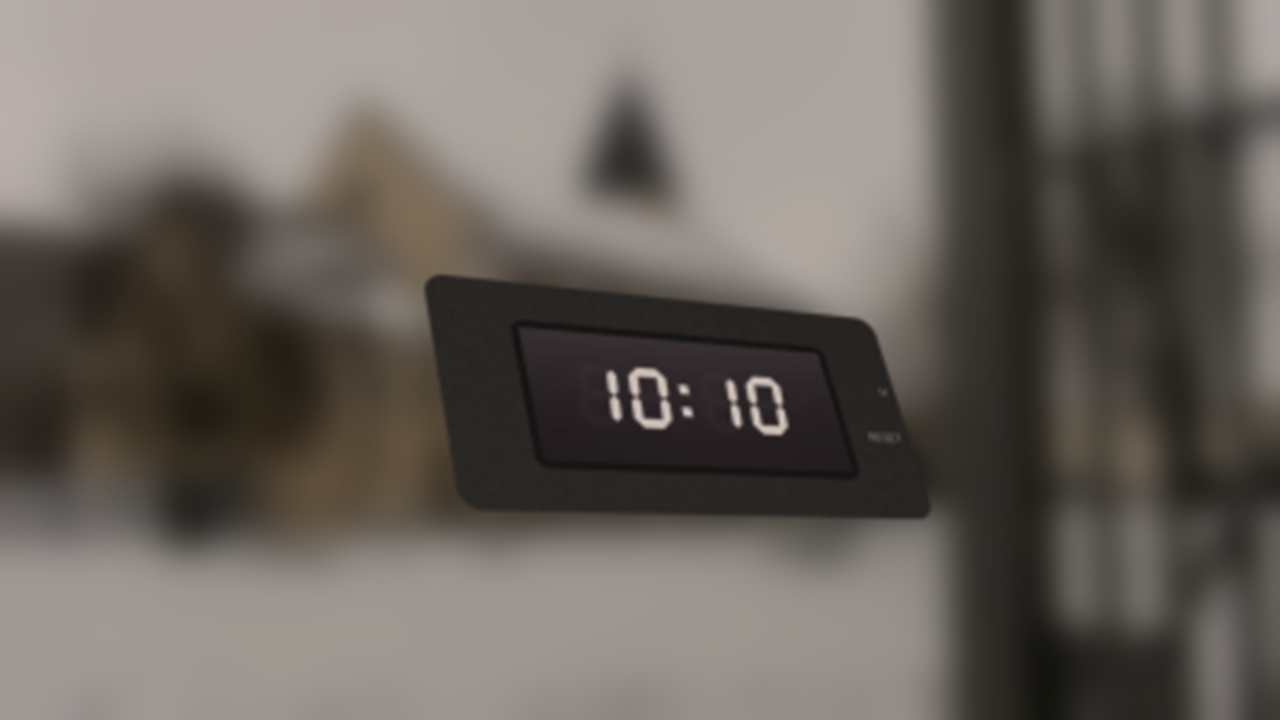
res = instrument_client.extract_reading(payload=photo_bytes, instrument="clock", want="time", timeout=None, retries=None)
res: 10:10
